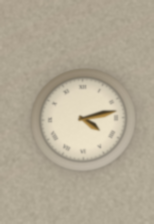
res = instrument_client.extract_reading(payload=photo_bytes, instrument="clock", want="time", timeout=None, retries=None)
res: 4:13
